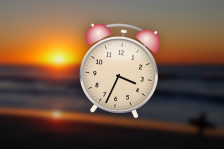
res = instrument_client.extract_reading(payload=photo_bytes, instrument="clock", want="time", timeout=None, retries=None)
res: 3:33
